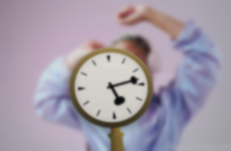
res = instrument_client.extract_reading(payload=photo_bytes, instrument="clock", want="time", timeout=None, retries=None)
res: 5:13
